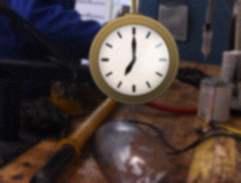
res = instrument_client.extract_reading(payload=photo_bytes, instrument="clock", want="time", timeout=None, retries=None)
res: 7:00
